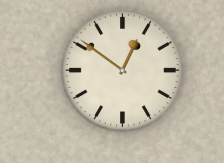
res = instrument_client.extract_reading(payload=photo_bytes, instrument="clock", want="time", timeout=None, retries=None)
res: 12:51
